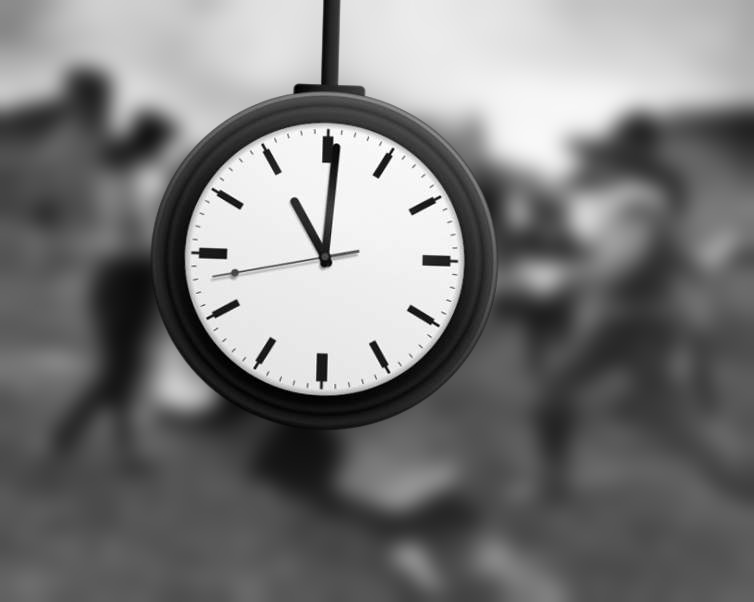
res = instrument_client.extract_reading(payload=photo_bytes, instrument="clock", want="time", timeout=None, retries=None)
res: 11:00:43
